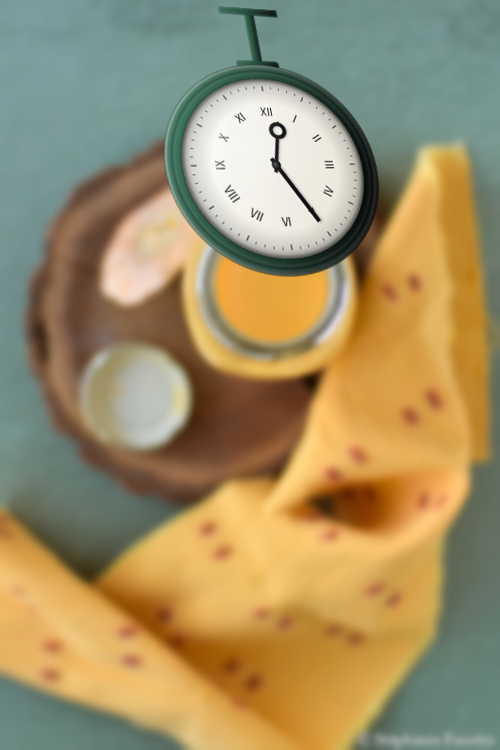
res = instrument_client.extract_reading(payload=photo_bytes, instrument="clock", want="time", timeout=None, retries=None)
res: 12:25
